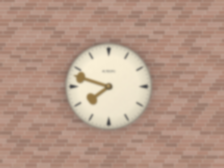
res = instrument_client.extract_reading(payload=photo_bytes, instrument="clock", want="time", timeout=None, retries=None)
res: 7:48
